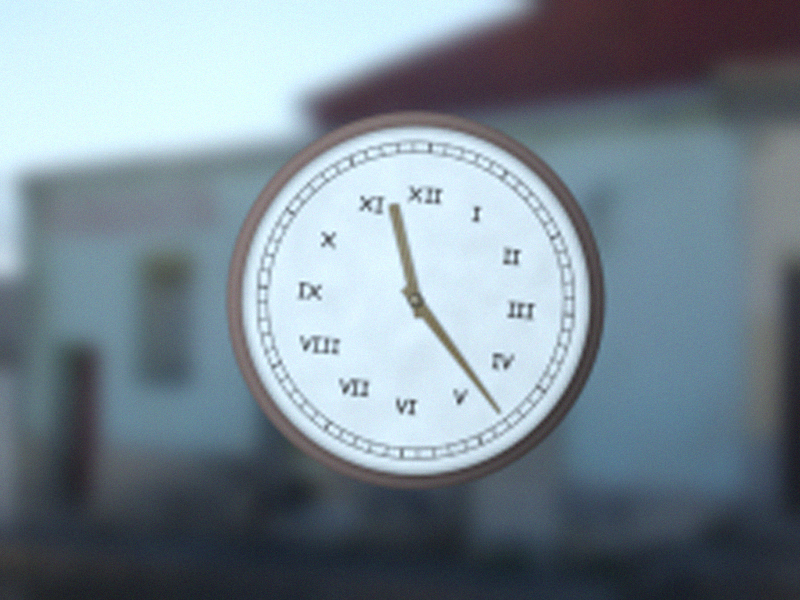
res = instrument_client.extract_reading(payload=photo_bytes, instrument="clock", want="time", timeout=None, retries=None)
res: 11:23
